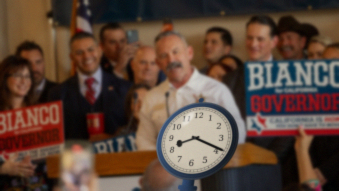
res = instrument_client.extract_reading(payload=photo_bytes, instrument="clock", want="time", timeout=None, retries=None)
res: 8:19
